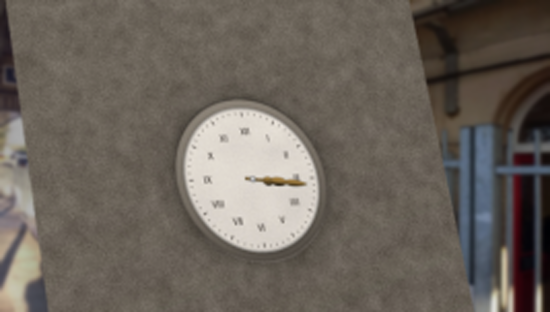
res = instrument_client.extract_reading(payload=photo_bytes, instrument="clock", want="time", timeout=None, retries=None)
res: 3:16
